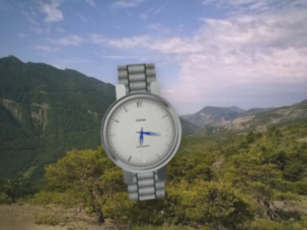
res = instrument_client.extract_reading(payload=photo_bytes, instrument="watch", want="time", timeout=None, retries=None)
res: 6:17
